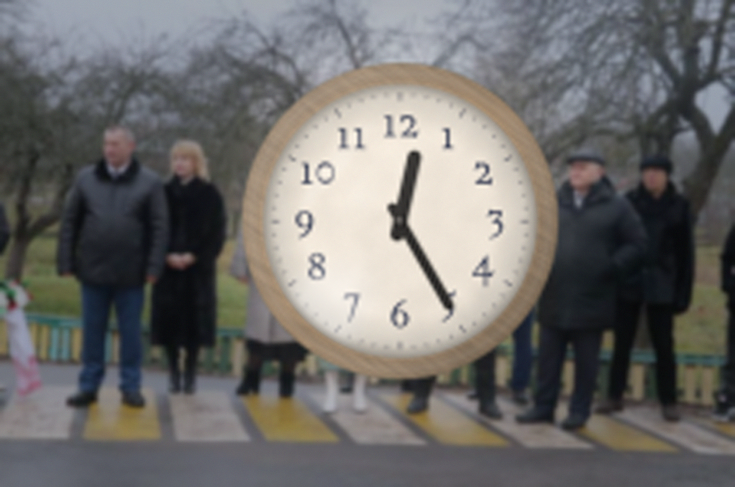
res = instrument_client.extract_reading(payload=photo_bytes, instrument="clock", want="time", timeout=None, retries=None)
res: 12:25
